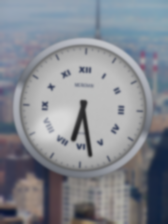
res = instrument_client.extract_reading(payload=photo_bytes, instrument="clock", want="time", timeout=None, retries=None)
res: 6:28
